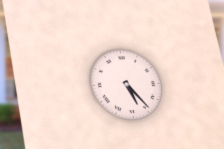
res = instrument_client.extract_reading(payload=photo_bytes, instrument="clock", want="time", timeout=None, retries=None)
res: 5:24
